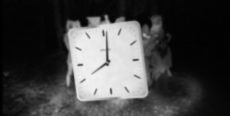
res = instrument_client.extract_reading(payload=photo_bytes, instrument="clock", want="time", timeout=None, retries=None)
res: 8:01
